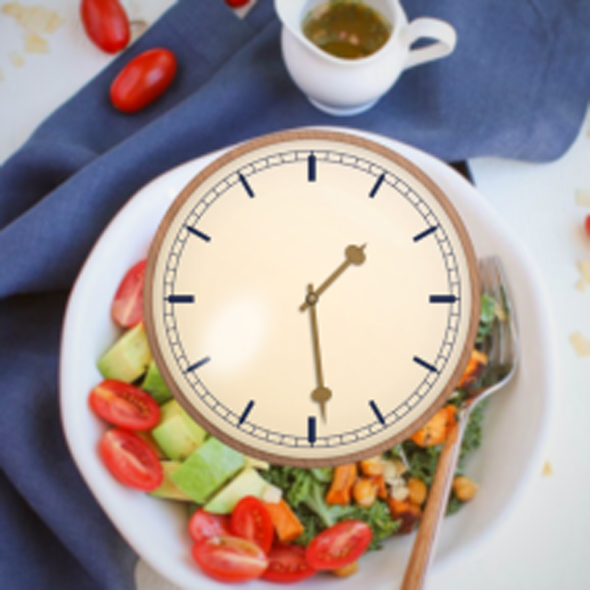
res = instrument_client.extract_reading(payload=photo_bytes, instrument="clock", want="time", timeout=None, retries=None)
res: 1:29
